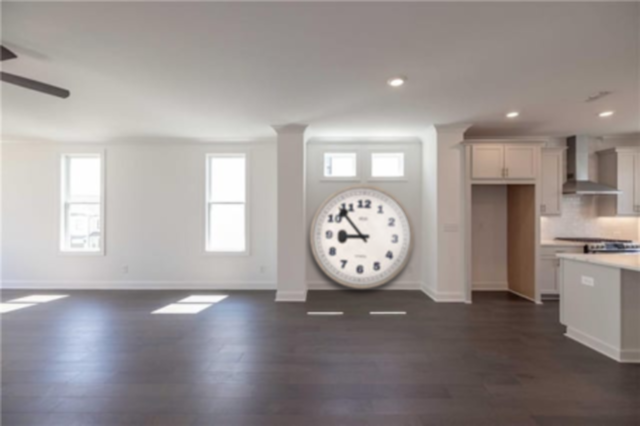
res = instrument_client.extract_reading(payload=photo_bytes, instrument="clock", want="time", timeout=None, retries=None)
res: 8:53
